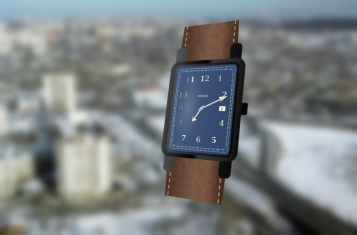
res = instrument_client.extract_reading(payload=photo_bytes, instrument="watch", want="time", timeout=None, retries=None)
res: 7:11
